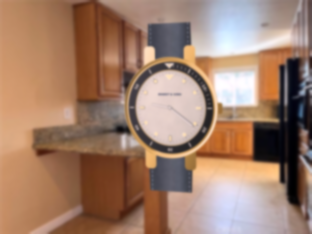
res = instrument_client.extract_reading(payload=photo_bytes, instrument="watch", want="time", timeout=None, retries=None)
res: 9:21
